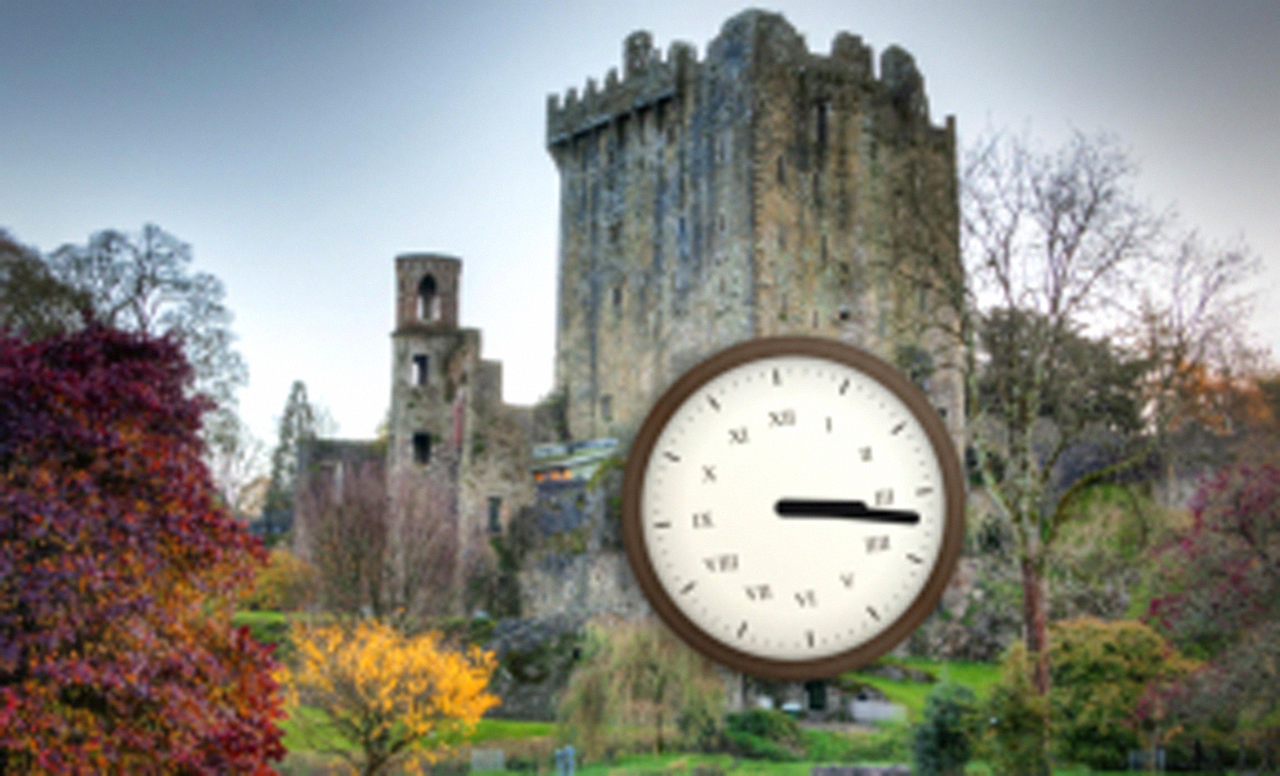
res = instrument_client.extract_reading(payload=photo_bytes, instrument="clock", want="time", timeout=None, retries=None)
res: 3:17
